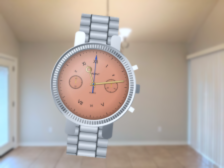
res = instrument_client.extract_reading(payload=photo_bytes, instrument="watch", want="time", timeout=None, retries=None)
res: 11:13
